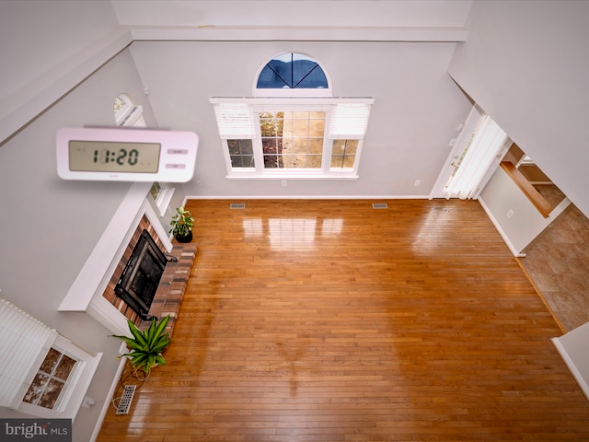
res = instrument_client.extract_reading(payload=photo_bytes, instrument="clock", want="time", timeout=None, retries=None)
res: 11:20
